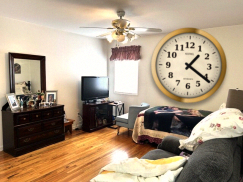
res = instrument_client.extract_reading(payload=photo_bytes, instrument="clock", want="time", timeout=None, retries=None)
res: 1:21
